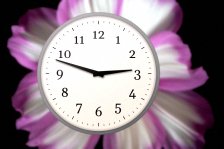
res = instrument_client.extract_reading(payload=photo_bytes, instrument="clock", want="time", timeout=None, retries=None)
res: 2:48
